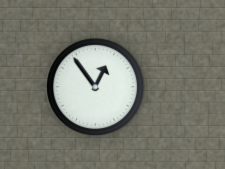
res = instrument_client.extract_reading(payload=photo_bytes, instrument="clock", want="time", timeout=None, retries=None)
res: 12:54
